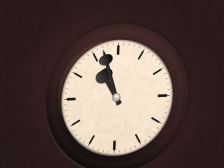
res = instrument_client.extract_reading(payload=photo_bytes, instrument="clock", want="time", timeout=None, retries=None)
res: 10:57
